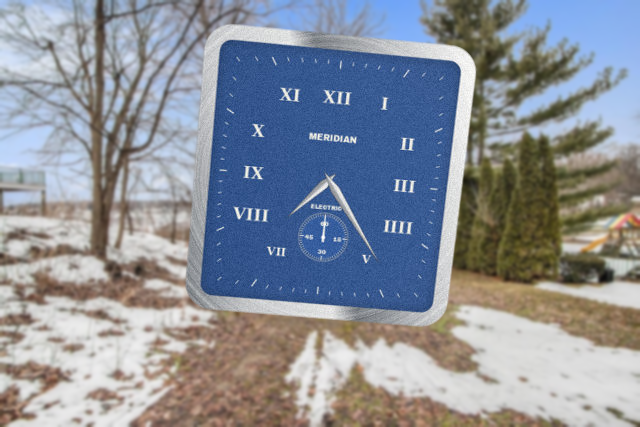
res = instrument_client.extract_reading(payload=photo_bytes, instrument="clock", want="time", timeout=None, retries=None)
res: 7:24
